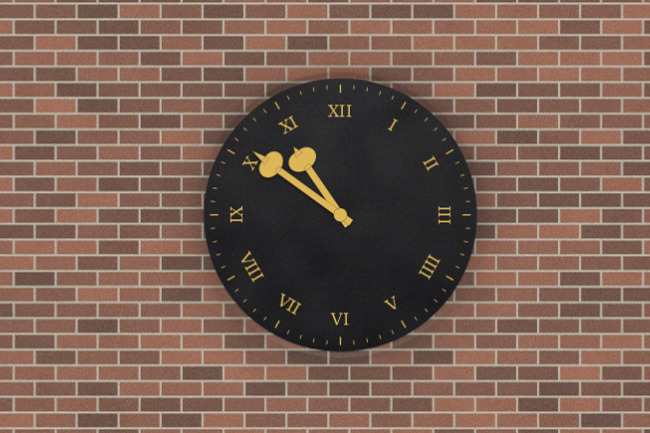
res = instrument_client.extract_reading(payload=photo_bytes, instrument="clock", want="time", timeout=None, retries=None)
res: 10:51
